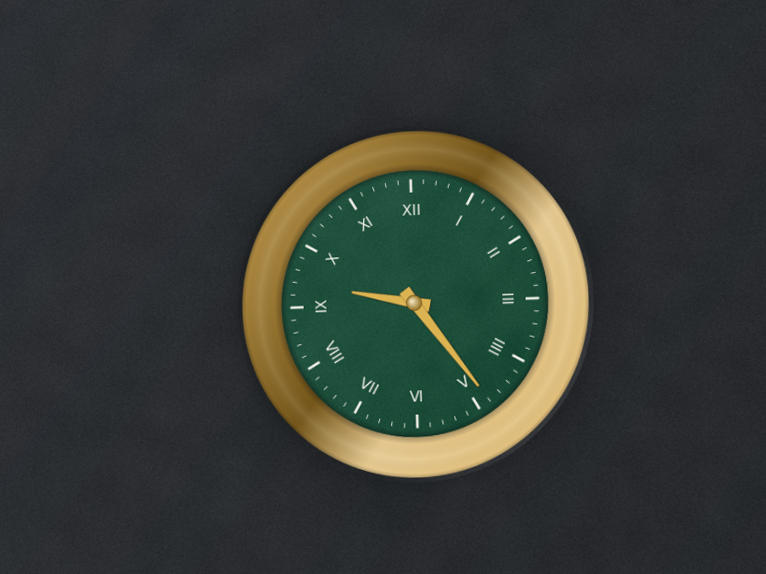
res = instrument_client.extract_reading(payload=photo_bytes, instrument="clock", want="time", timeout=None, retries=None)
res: 9:24
